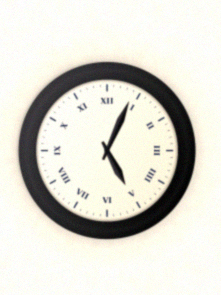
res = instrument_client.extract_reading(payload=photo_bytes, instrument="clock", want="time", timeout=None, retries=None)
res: 5:04
